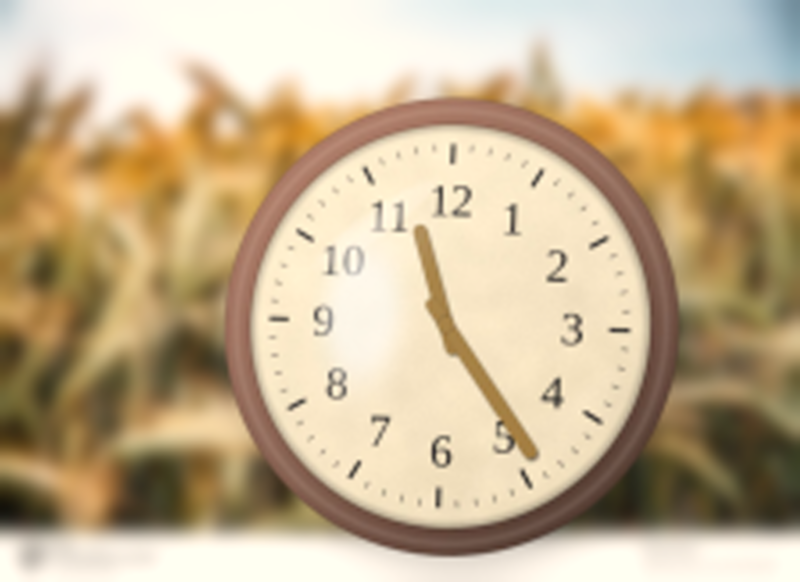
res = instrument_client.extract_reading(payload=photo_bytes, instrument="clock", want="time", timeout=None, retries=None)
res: 11:24
